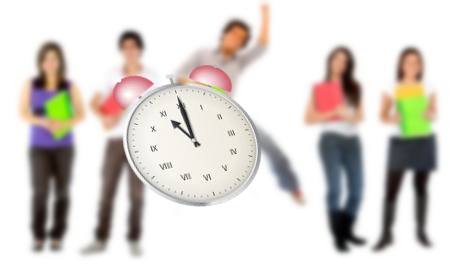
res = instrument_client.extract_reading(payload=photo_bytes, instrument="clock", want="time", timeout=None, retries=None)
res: 11:00
